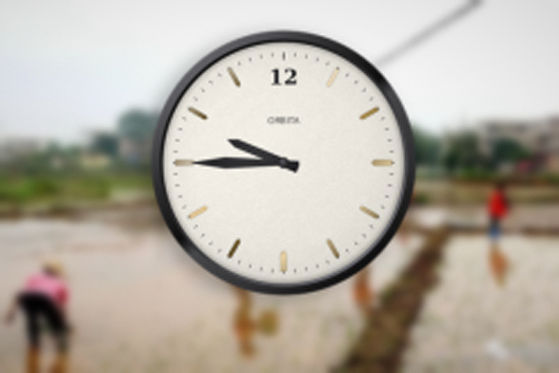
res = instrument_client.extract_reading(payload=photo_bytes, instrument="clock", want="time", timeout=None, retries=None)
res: 9:45
